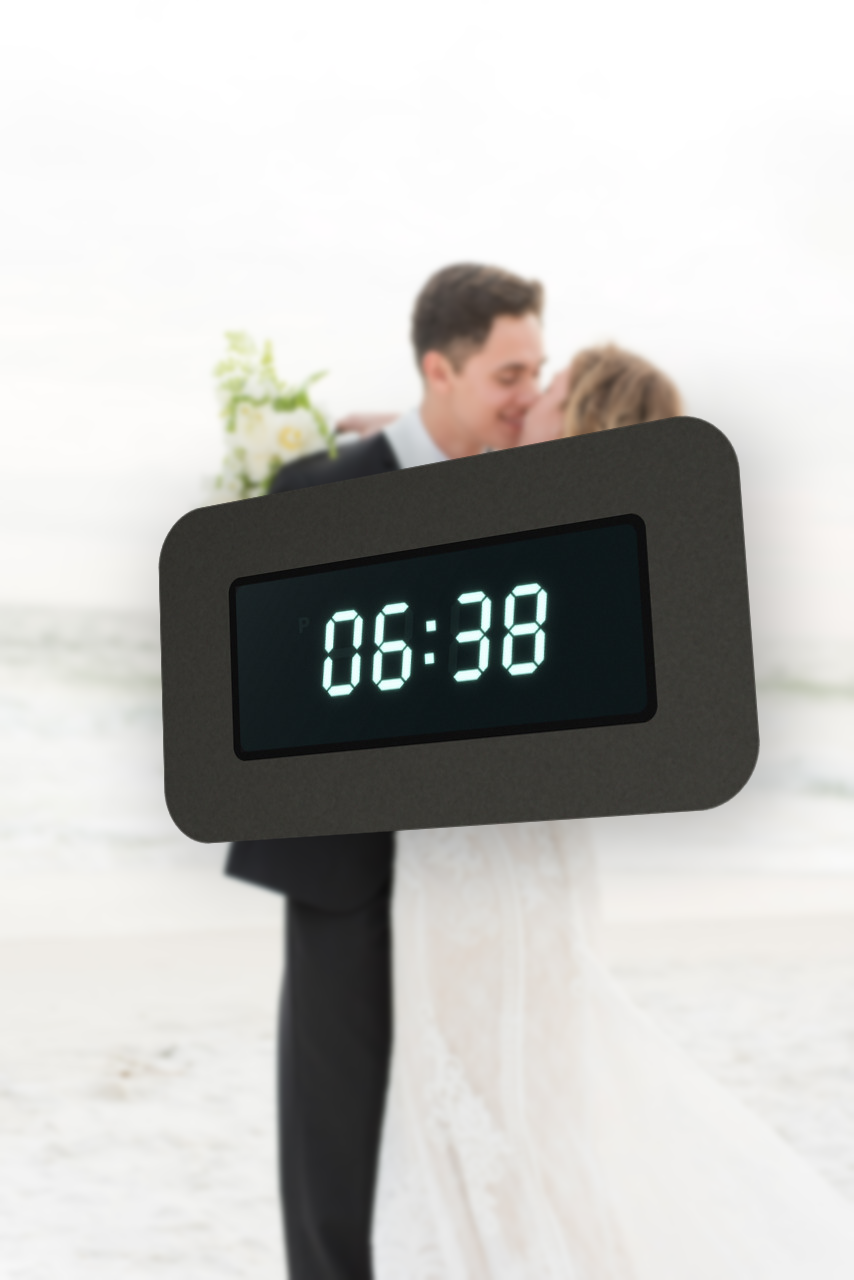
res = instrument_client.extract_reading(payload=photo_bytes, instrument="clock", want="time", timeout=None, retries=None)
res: 6:38
